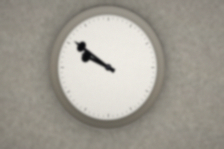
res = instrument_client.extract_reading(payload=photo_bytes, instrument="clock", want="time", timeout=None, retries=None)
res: 9:51
